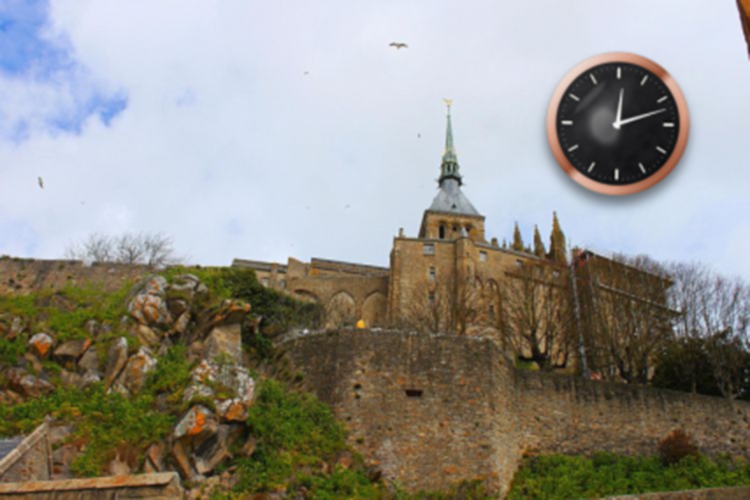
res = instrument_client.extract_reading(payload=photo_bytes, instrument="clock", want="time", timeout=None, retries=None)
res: 12:12
